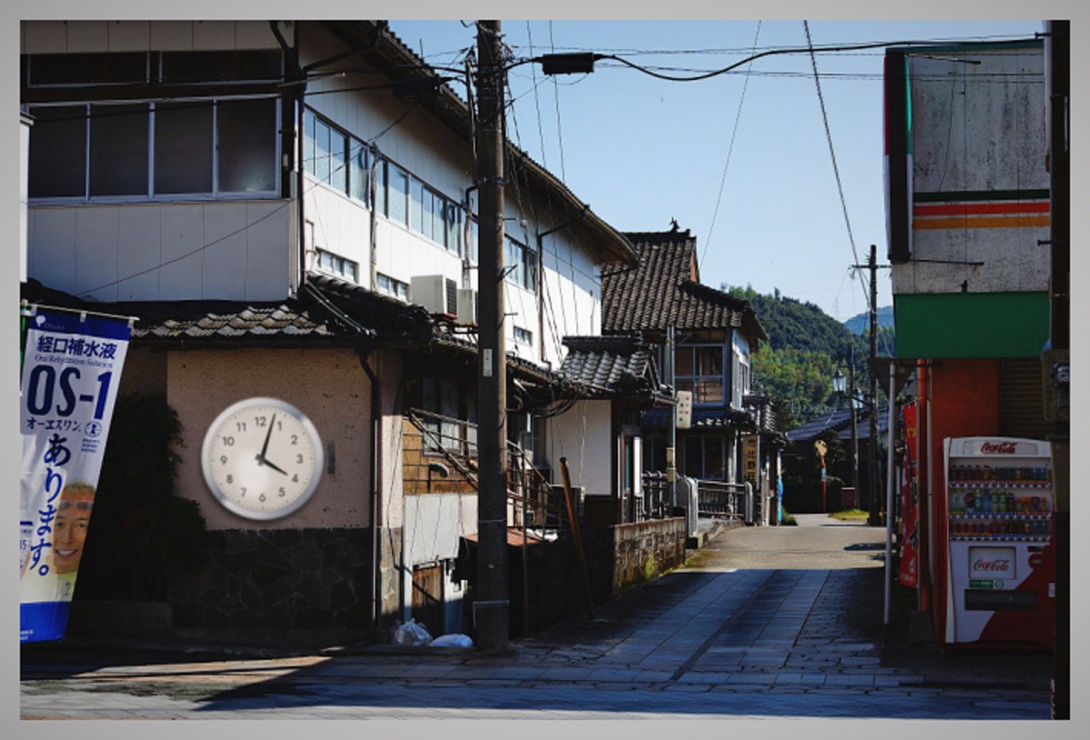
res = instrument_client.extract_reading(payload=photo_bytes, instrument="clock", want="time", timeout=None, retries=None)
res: 4:03
